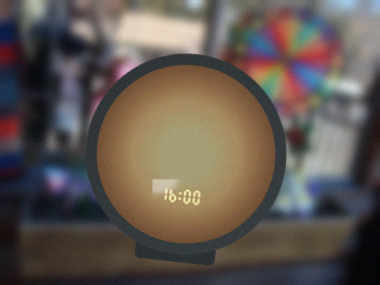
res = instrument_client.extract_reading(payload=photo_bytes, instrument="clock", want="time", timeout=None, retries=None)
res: 16:00
